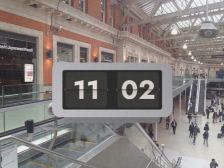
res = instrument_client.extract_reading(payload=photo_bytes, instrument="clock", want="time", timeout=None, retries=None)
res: 11:02
